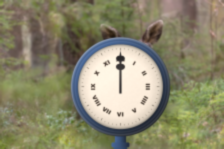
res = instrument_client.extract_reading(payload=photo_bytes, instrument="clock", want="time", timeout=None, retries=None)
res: 12:00
